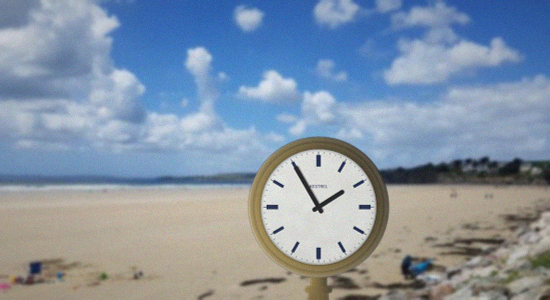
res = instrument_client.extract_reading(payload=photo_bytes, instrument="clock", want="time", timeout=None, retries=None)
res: 1:55
